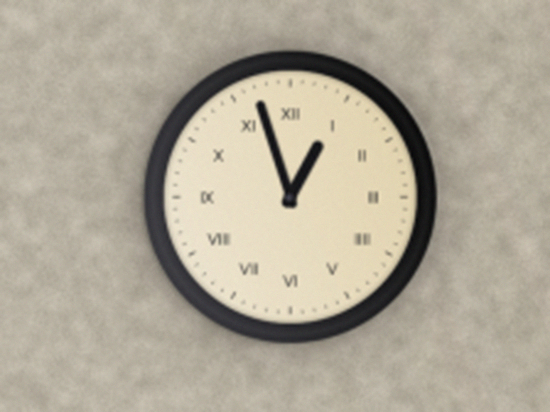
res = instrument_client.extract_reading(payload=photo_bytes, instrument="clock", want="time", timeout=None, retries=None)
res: 12:57
